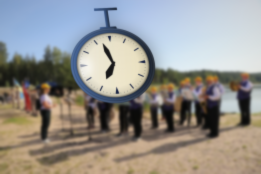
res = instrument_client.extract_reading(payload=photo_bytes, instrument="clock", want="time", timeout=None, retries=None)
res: 6:57
